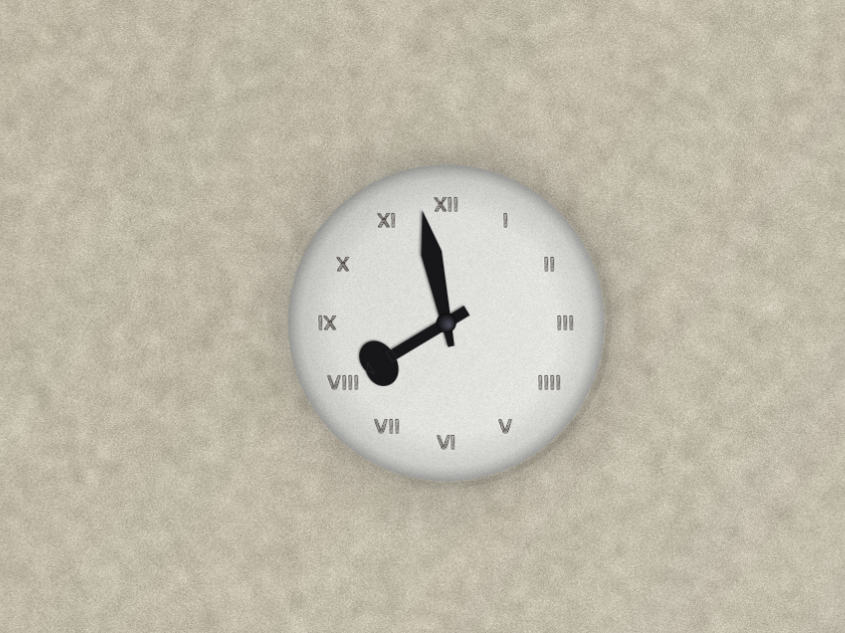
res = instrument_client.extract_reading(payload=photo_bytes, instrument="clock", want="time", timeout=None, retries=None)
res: 7:58
